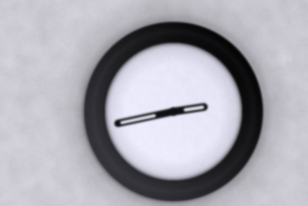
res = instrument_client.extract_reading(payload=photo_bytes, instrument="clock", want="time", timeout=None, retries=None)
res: 2:43
